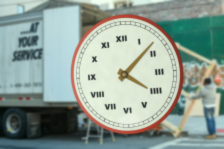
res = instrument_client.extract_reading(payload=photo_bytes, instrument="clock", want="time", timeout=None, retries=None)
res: 4:08
